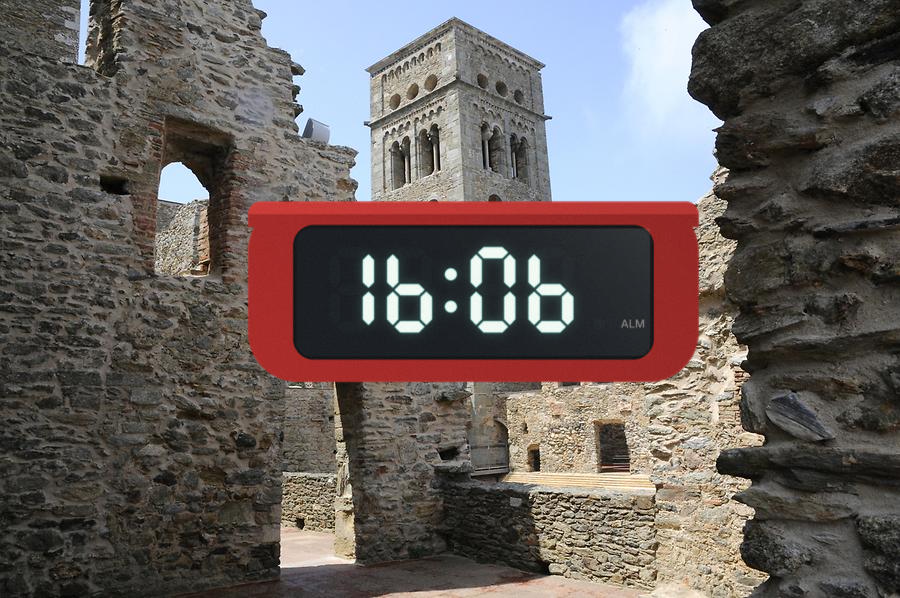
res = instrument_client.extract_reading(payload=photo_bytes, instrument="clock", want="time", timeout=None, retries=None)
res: 16:06
